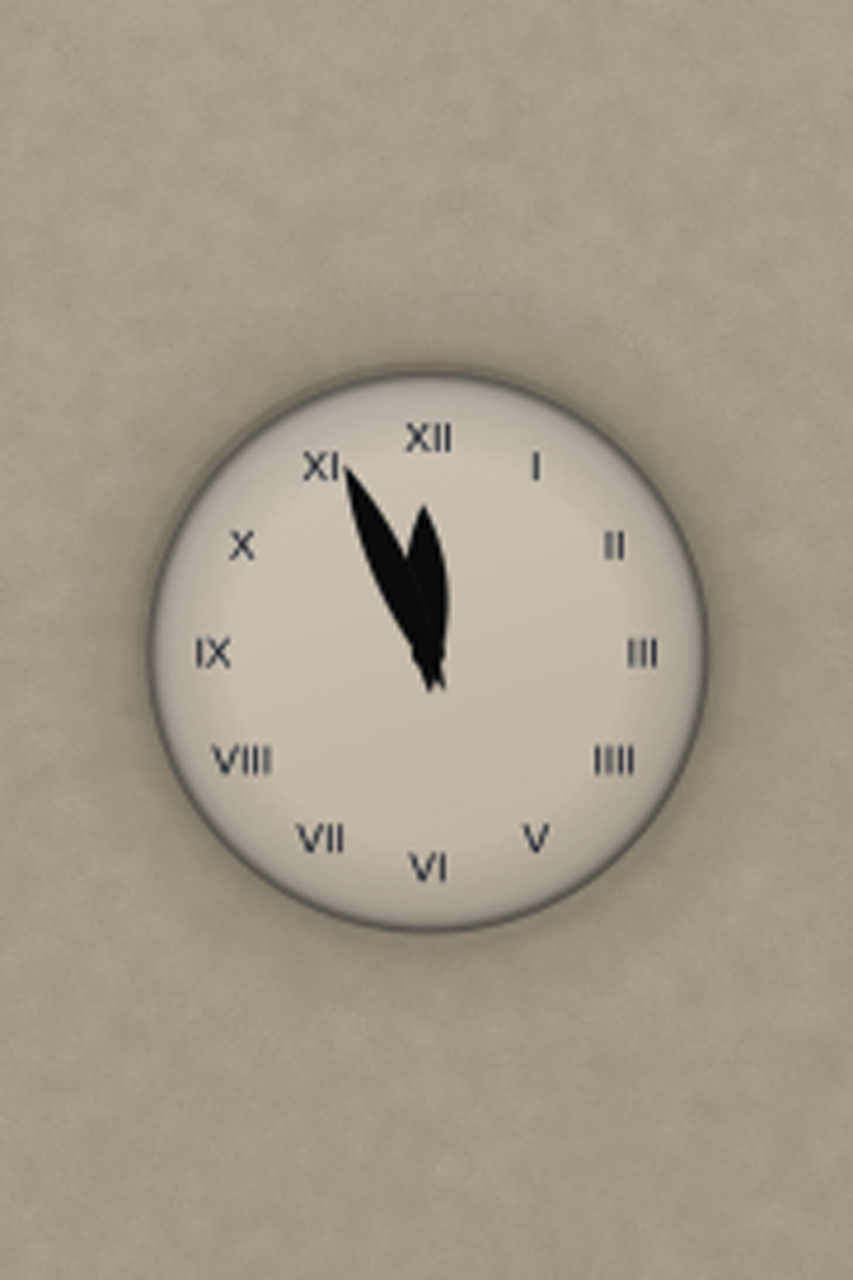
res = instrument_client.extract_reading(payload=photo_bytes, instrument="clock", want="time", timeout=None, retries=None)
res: 11:56
